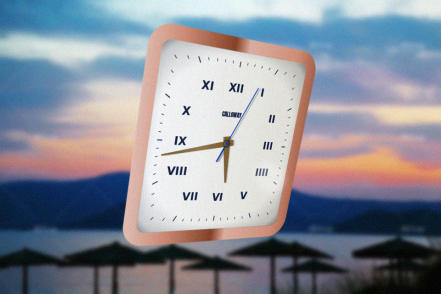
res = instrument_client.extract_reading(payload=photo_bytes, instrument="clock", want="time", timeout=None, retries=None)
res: 5:43:04
